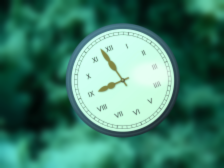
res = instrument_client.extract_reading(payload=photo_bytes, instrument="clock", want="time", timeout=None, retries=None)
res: 8:58
